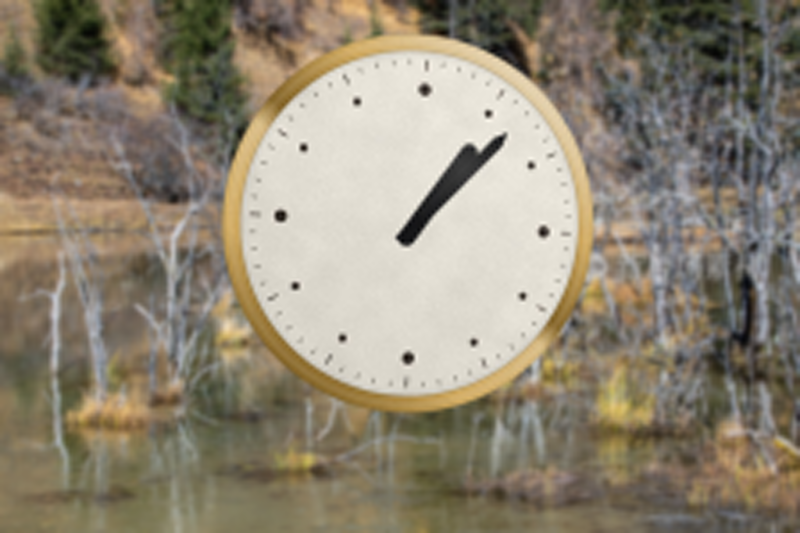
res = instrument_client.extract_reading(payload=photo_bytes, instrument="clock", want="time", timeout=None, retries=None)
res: 1:07
